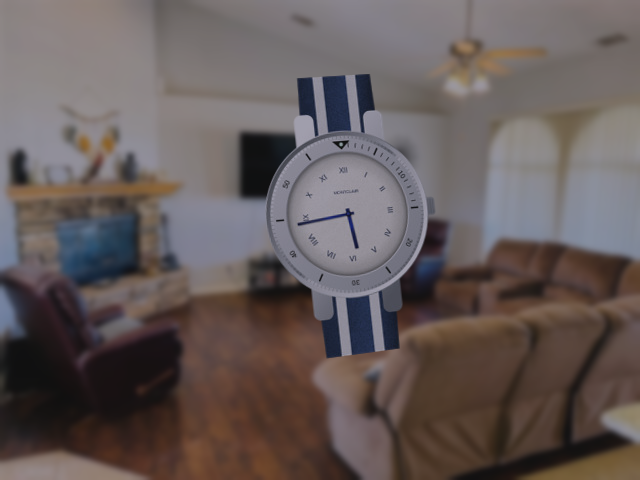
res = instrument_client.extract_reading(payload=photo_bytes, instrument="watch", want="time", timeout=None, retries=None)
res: 5:44
